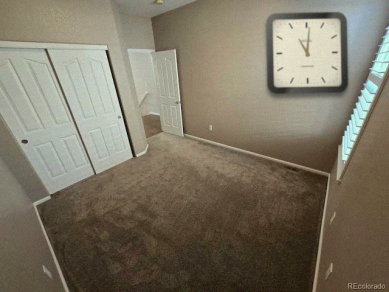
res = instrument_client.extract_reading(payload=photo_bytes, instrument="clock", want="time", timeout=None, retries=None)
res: 11:01
